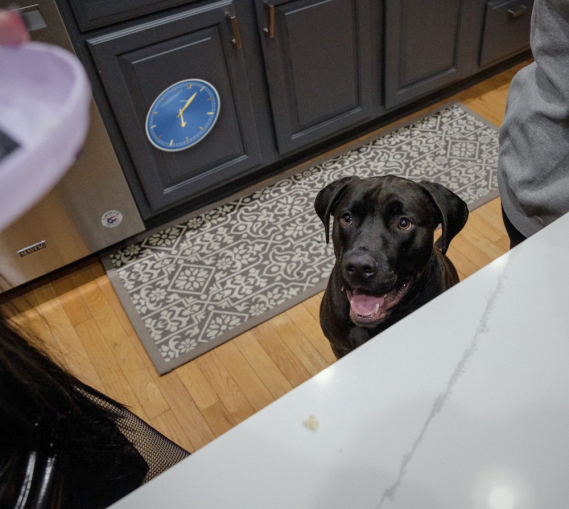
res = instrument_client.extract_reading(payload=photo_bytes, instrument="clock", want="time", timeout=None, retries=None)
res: 5:04
